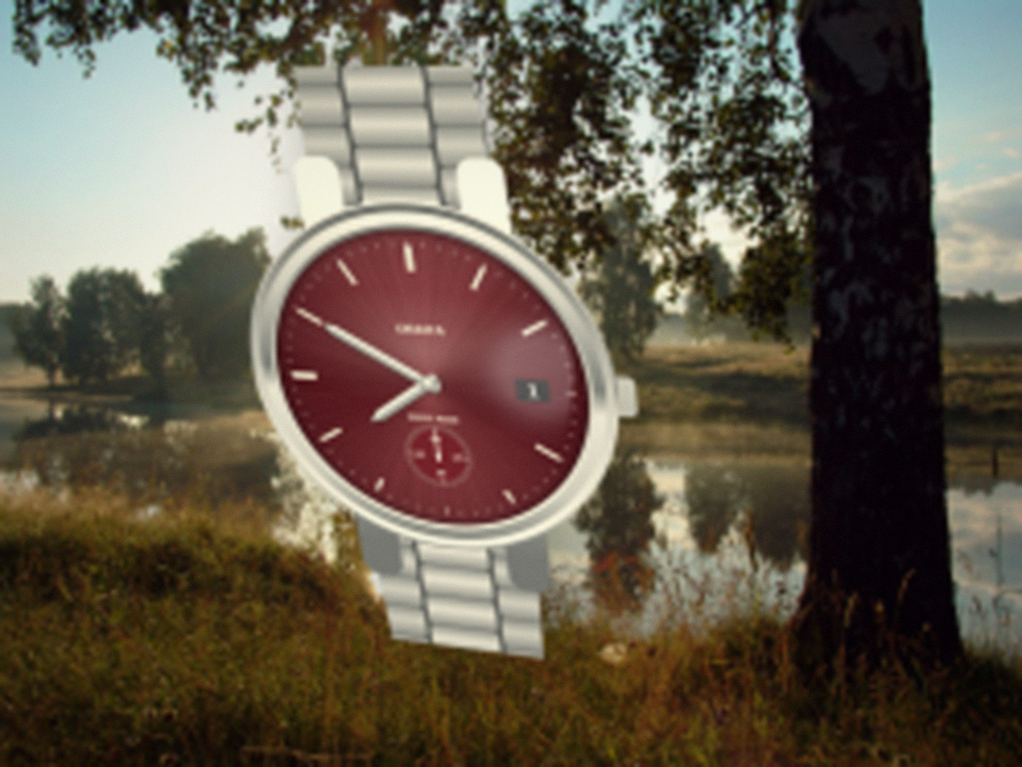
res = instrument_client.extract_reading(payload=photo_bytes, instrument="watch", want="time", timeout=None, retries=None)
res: 7:50
